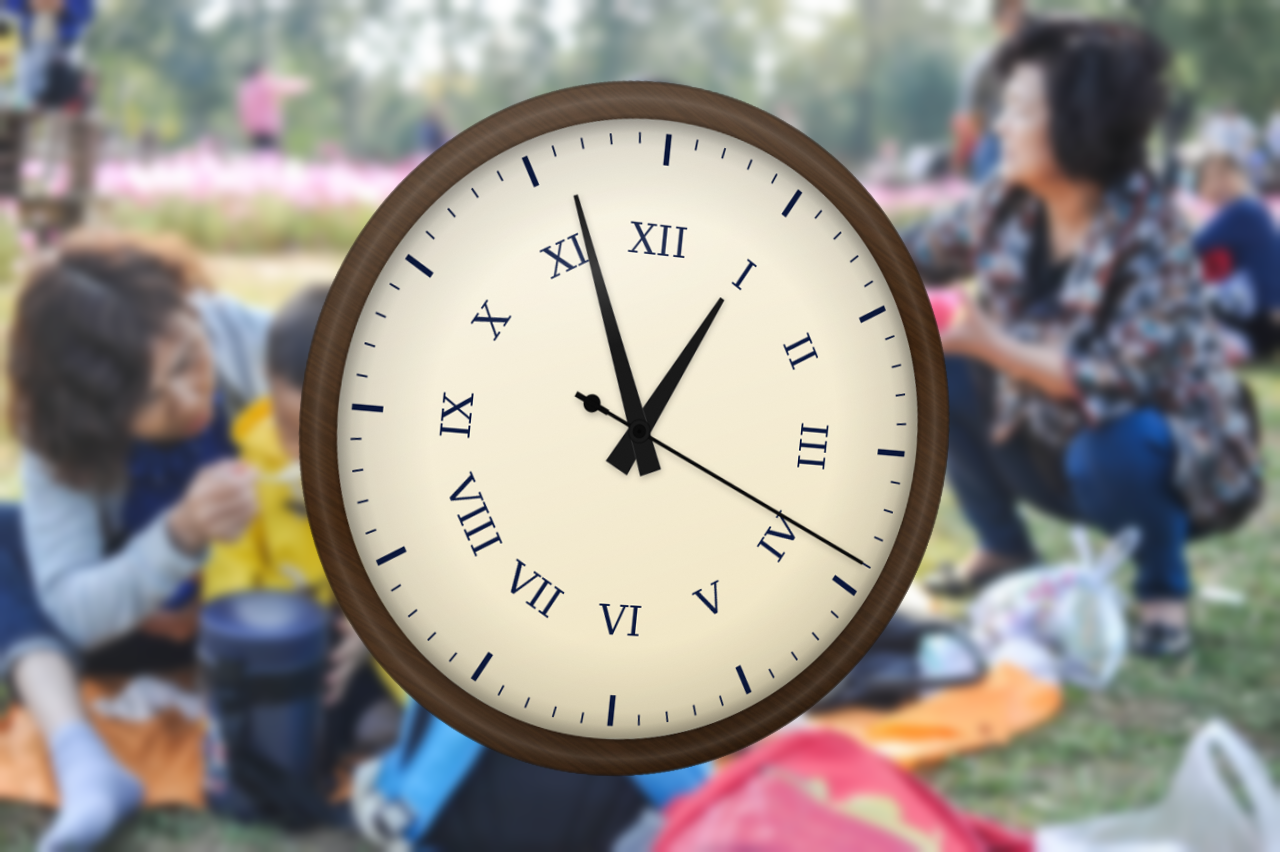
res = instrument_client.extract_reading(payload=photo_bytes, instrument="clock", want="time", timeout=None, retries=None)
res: 12:56:19
